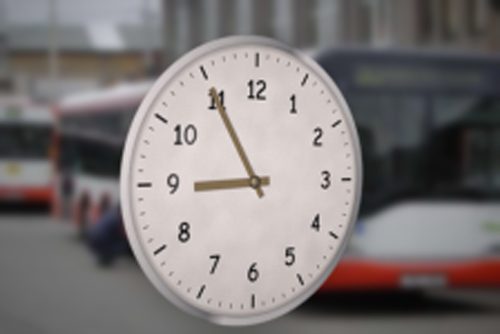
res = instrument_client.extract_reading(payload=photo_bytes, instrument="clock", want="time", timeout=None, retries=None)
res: 8:55
